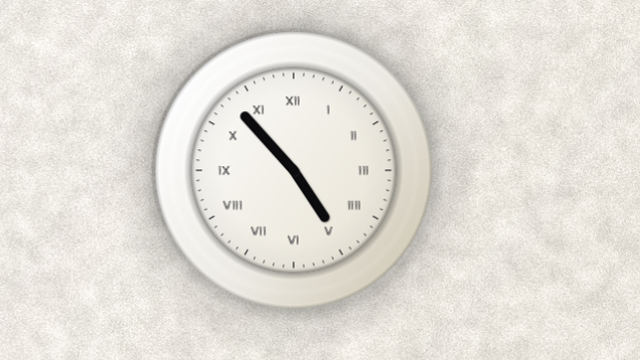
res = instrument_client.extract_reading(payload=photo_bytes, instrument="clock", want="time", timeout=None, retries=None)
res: 4:53
